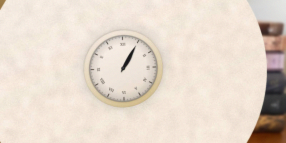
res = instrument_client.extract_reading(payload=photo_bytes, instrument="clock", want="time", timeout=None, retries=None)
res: 1:05
